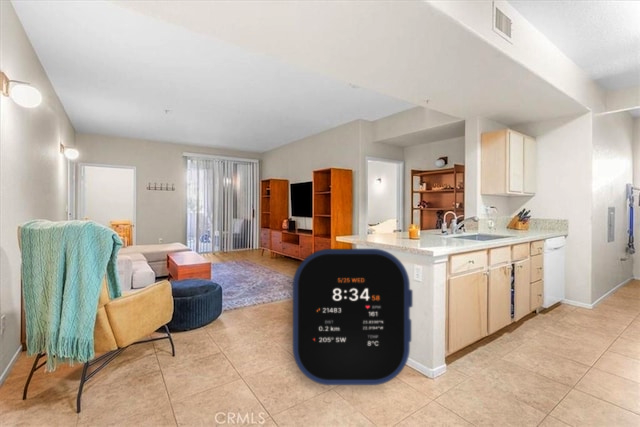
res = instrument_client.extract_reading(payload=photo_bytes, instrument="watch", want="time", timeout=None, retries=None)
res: 8:34
